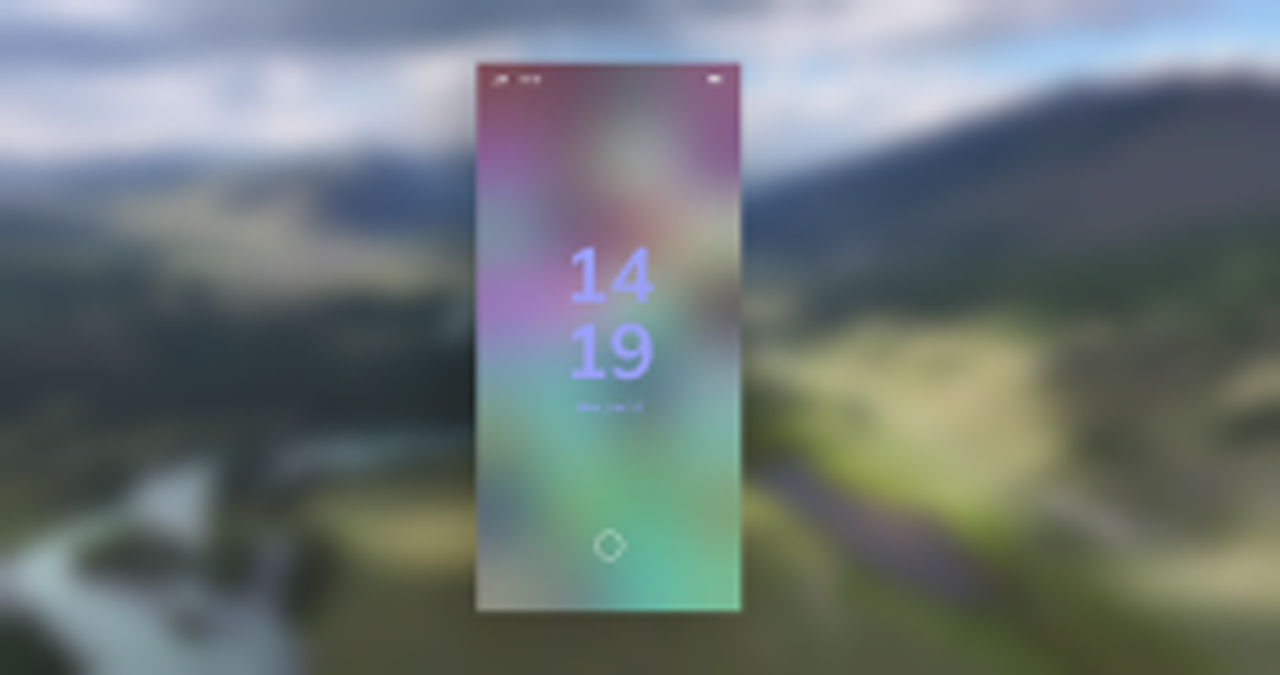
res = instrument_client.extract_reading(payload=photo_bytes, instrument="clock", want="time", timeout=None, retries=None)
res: 14:19
